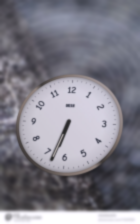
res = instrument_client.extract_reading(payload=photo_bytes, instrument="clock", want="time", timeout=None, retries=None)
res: 6:33
